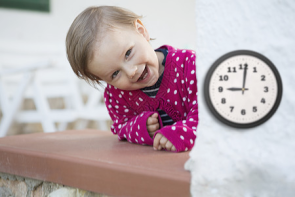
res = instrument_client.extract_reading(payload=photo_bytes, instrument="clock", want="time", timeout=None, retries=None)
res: 9:01
